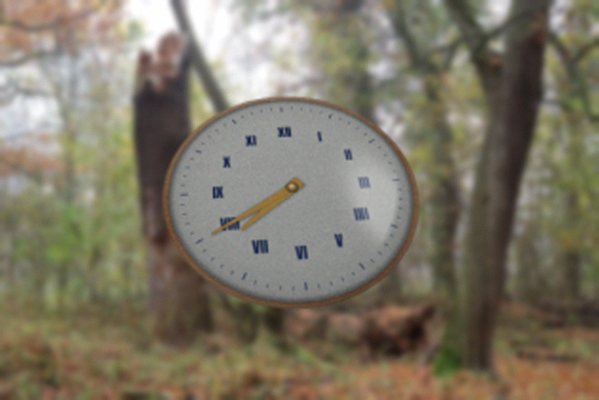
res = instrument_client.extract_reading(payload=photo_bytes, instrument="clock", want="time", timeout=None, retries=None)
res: 7:40
